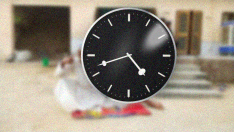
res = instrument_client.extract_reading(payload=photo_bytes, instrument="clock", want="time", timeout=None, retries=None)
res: 4:42
